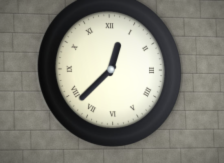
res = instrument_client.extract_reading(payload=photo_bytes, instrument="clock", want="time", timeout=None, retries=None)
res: 12:38
